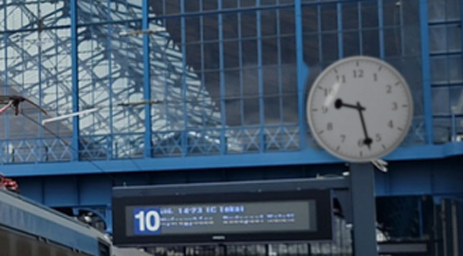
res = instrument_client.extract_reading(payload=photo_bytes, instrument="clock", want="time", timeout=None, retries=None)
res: 9:28
